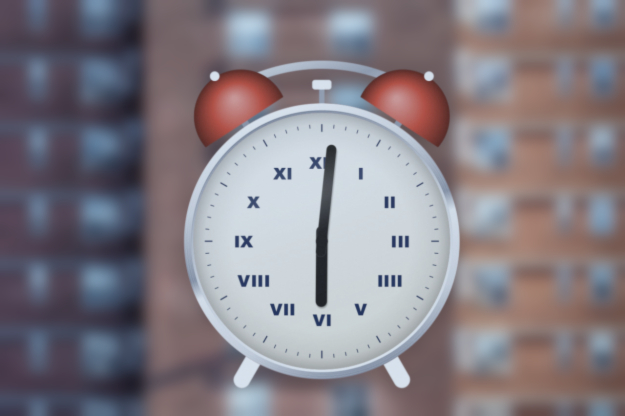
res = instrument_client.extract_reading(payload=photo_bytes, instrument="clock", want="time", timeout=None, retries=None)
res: 6:01
